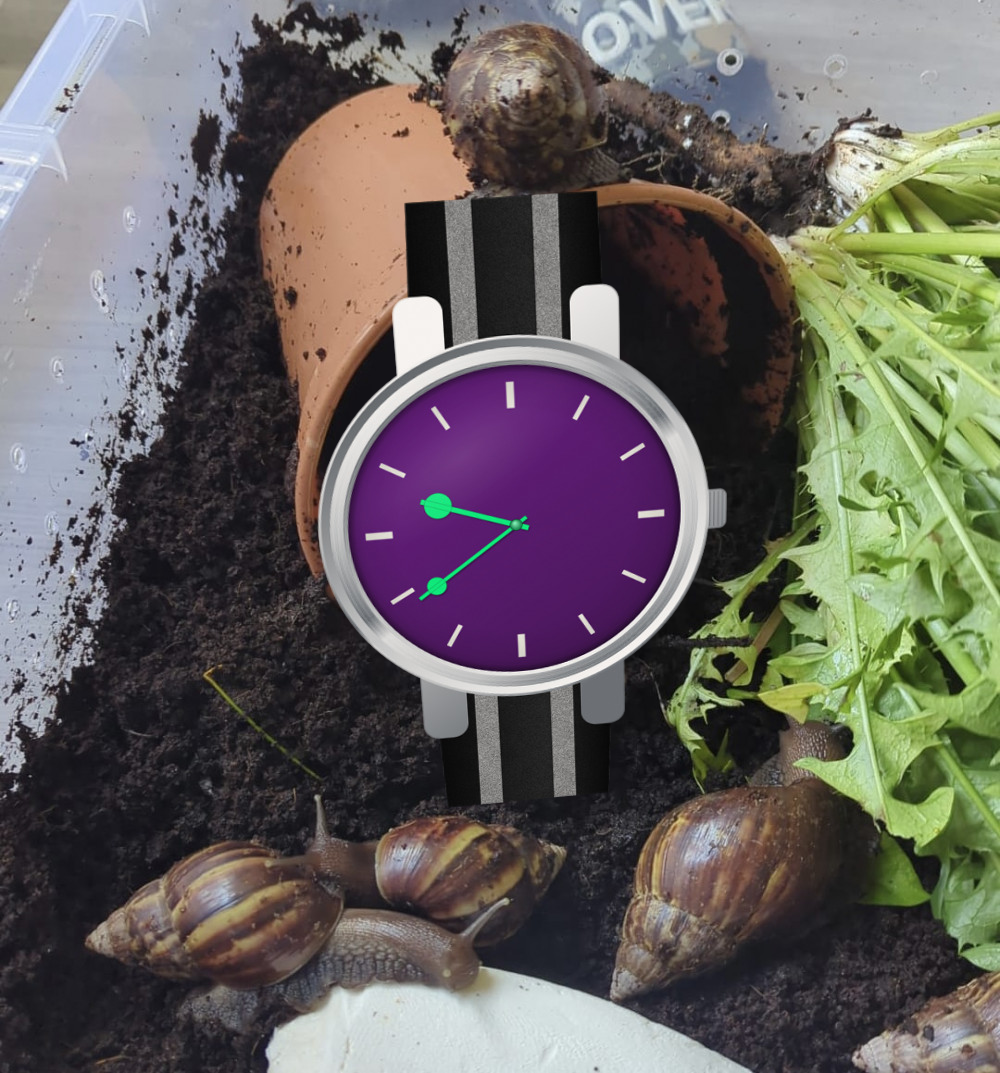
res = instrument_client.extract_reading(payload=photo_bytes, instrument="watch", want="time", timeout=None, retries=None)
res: 9:39
